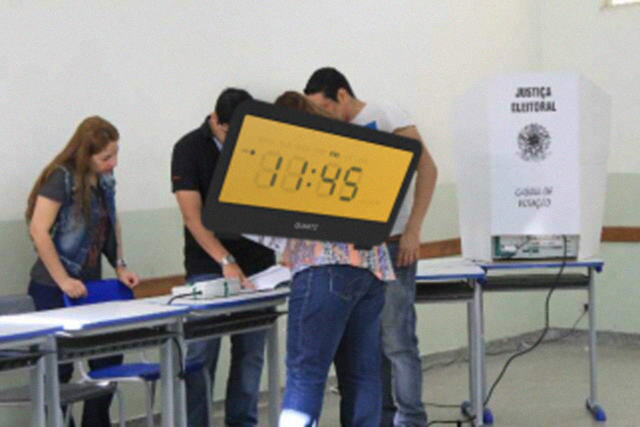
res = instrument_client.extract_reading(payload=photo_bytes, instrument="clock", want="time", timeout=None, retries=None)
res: 11:45
